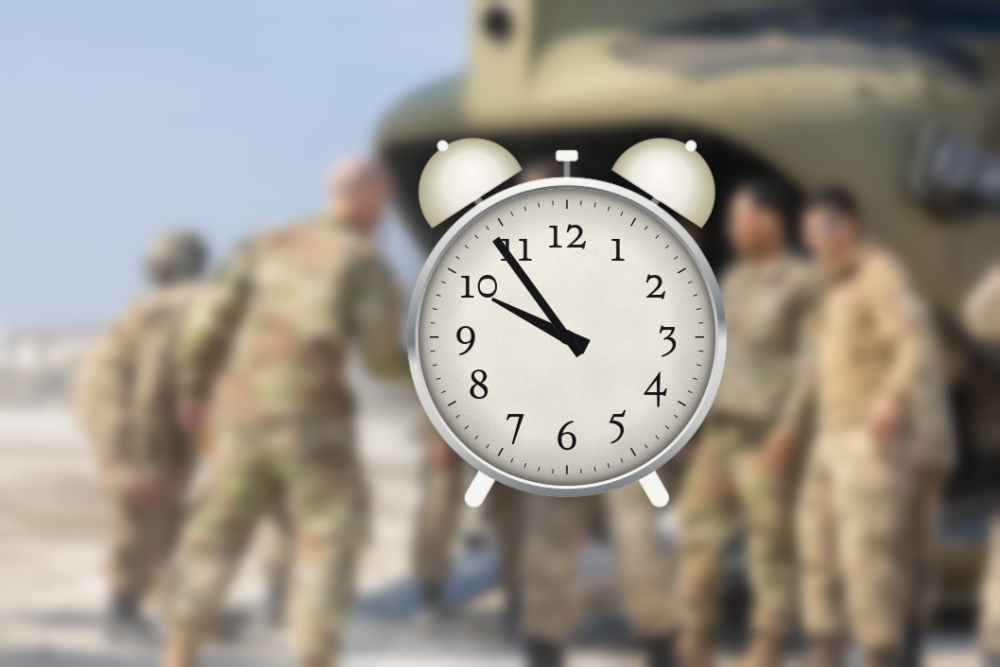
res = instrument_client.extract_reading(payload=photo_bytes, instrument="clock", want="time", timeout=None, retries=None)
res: 9:54
